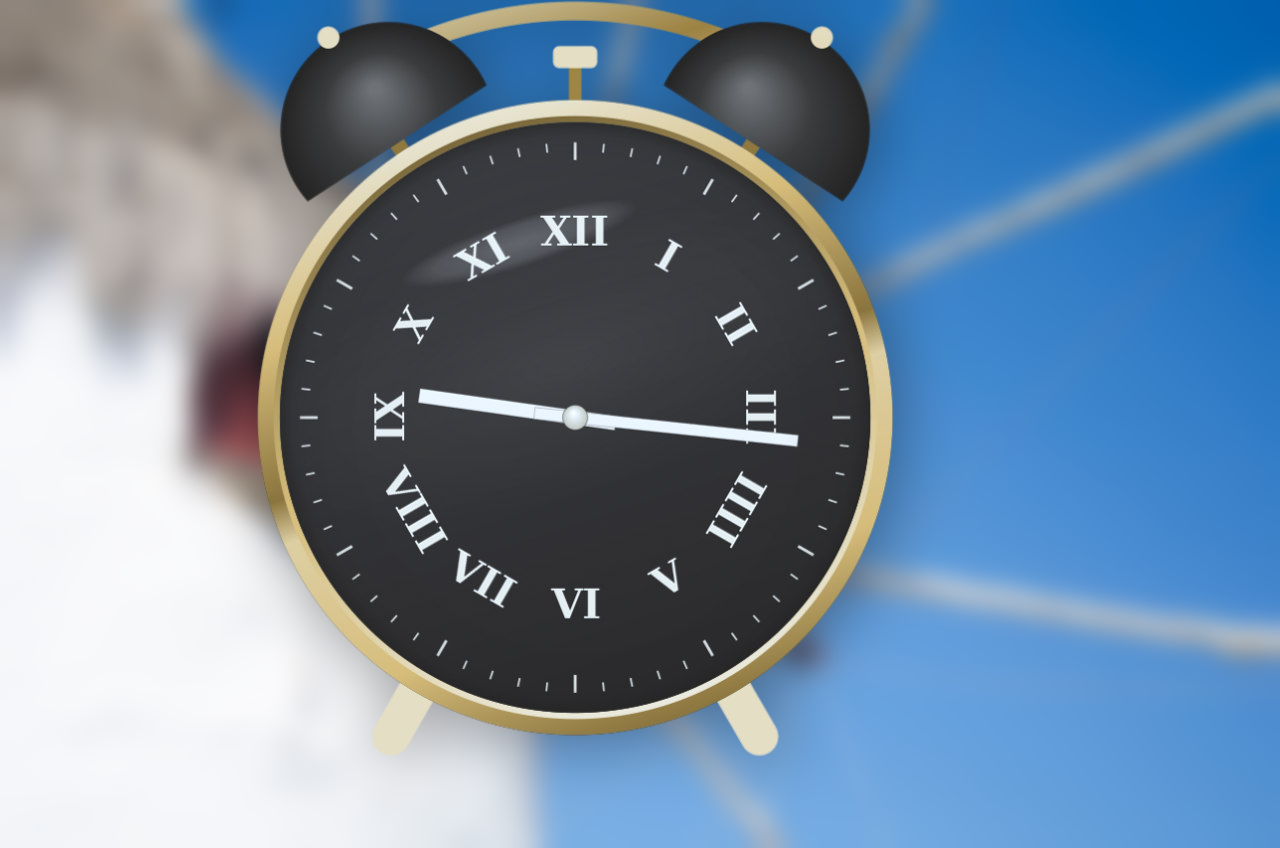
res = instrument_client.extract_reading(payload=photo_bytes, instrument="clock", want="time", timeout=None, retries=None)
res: 9:16
